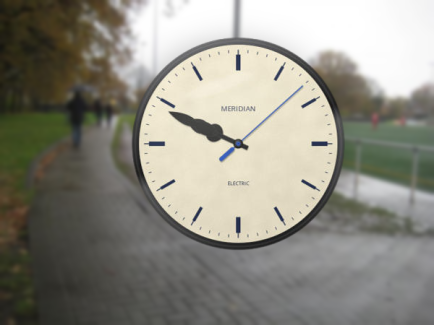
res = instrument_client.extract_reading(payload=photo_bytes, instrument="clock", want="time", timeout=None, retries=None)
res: 9:49:08
